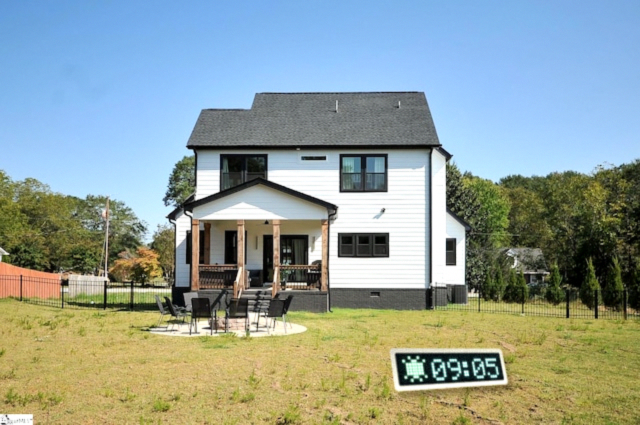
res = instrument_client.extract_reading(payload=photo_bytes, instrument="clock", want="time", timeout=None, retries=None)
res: 9:05
